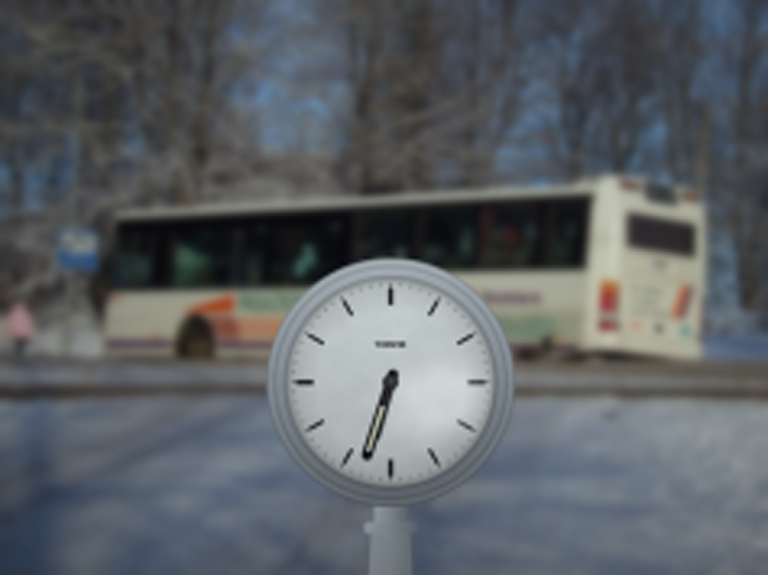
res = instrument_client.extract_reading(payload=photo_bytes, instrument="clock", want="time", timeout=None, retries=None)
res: 6:33
